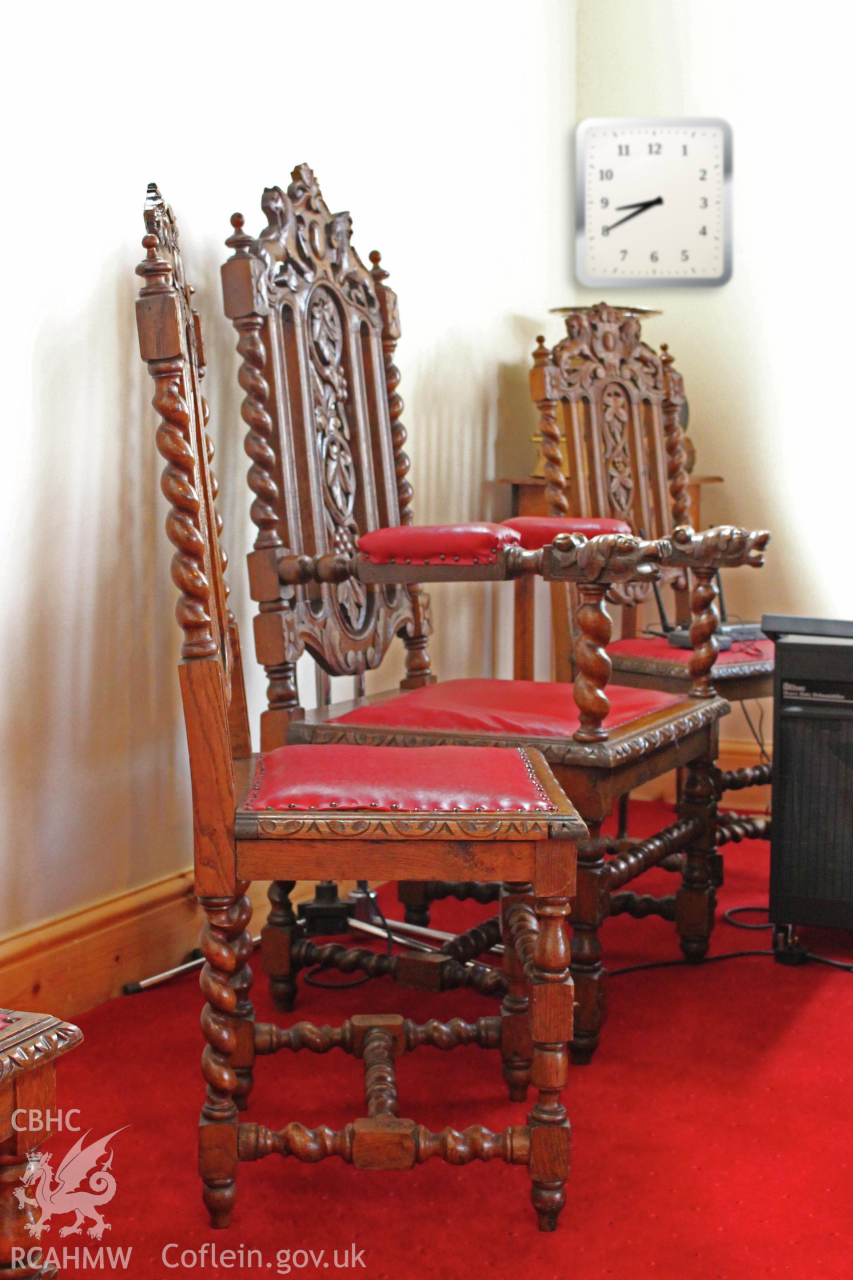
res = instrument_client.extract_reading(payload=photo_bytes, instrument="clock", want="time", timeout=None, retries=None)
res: 8:40
